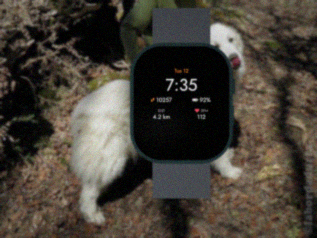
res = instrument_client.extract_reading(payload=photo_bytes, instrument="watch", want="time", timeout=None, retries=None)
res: 7:35
